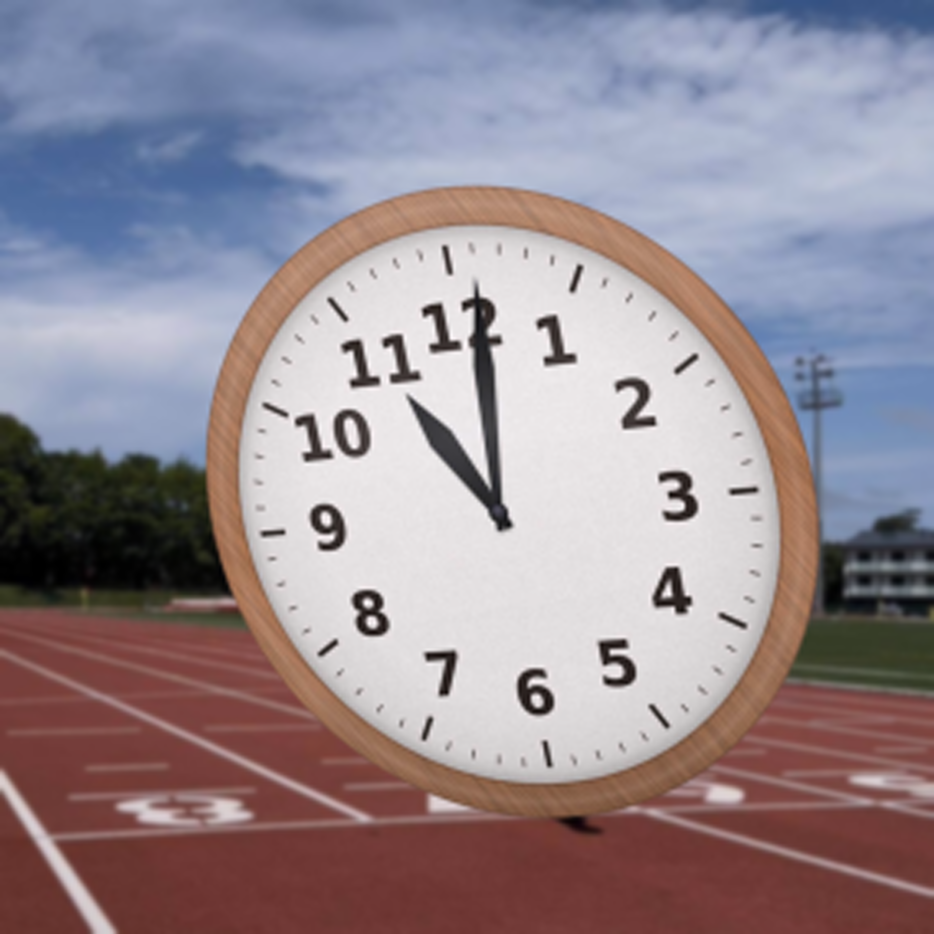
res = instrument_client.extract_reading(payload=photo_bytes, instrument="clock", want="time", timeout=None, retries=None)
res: 11:01
